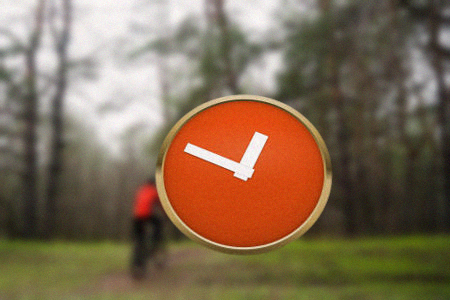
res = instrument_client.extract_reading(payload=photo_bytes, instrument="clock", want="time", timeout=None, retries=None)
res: 12:49
